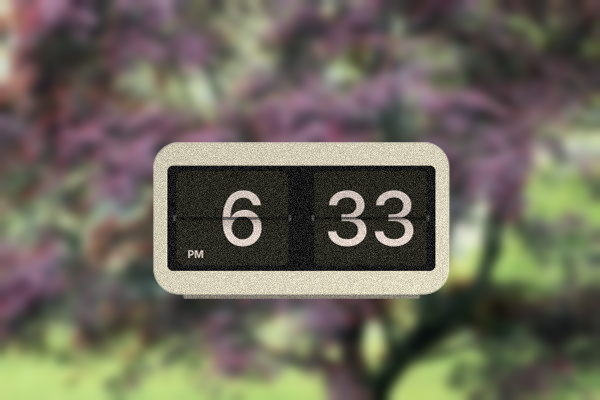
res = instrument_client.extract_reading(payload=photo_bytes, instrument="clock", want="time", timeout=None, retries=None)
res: 6:33
